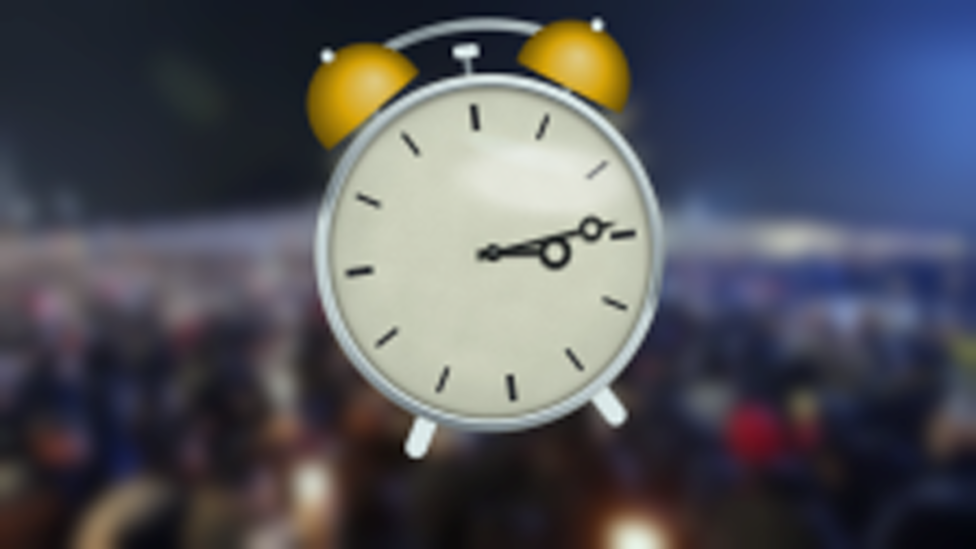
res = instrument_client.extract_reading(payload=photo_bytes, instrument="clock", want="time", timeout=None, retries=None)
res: 3:14
